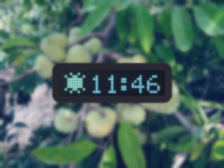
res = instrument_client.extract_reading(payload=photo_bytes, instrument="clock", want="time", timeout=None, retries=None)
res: 11:46
